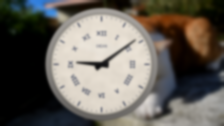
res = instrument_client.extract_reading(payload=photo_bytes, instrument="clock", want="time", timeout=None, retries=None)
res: 9:09
